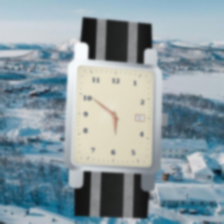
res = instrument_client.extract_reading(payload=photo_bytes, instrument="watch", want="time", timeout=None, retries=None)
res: 5:51
